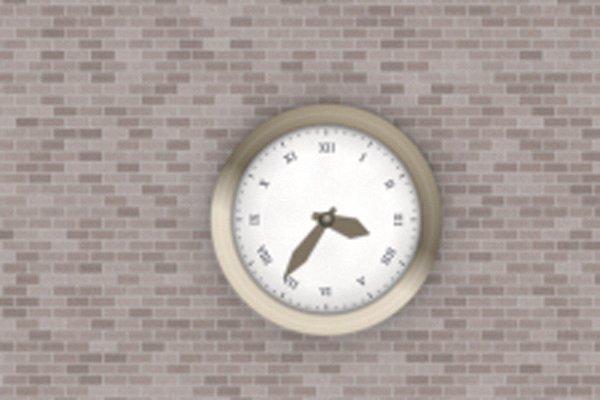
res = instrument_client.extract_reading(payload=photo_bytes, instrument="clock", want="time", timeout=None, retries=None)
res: 3:36
